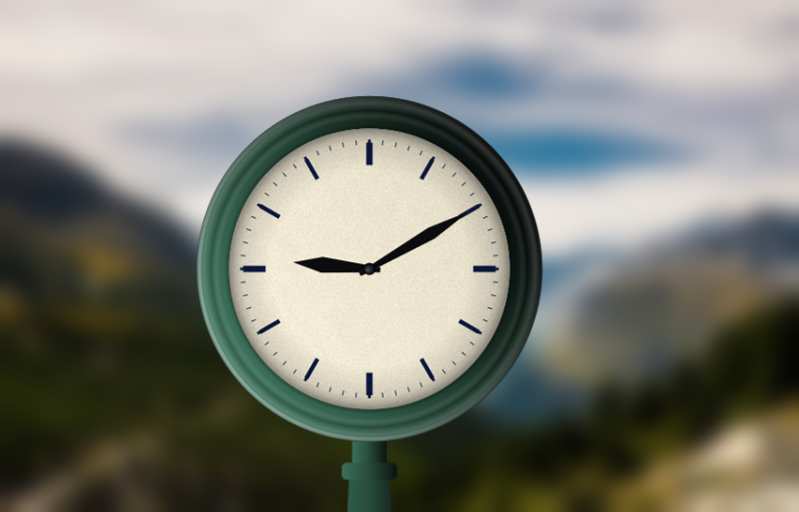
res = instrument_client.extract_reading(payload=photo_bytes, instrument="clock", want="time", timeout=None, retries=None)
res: 9:10
